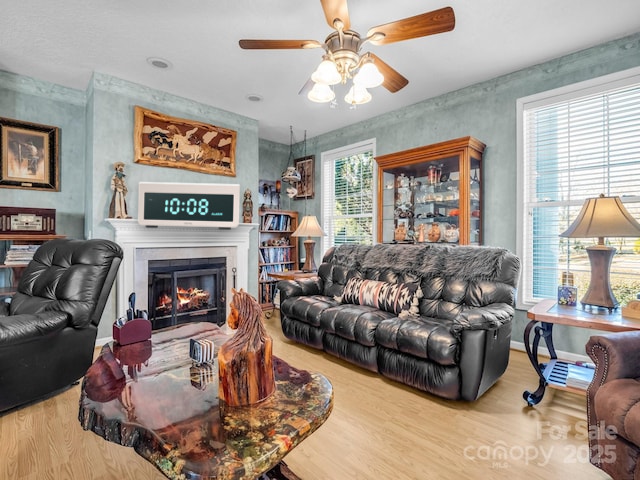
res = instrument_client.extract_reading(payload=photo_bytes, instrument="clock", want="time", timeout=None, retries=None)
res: 10:08
